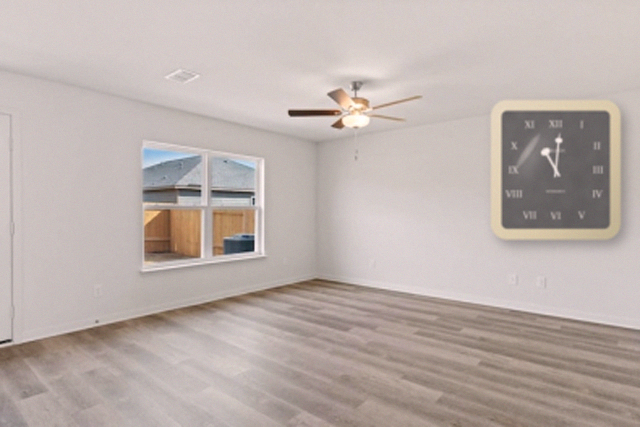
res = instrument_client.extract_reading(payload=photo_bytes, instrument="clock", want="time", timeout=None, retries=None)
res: 11:01
